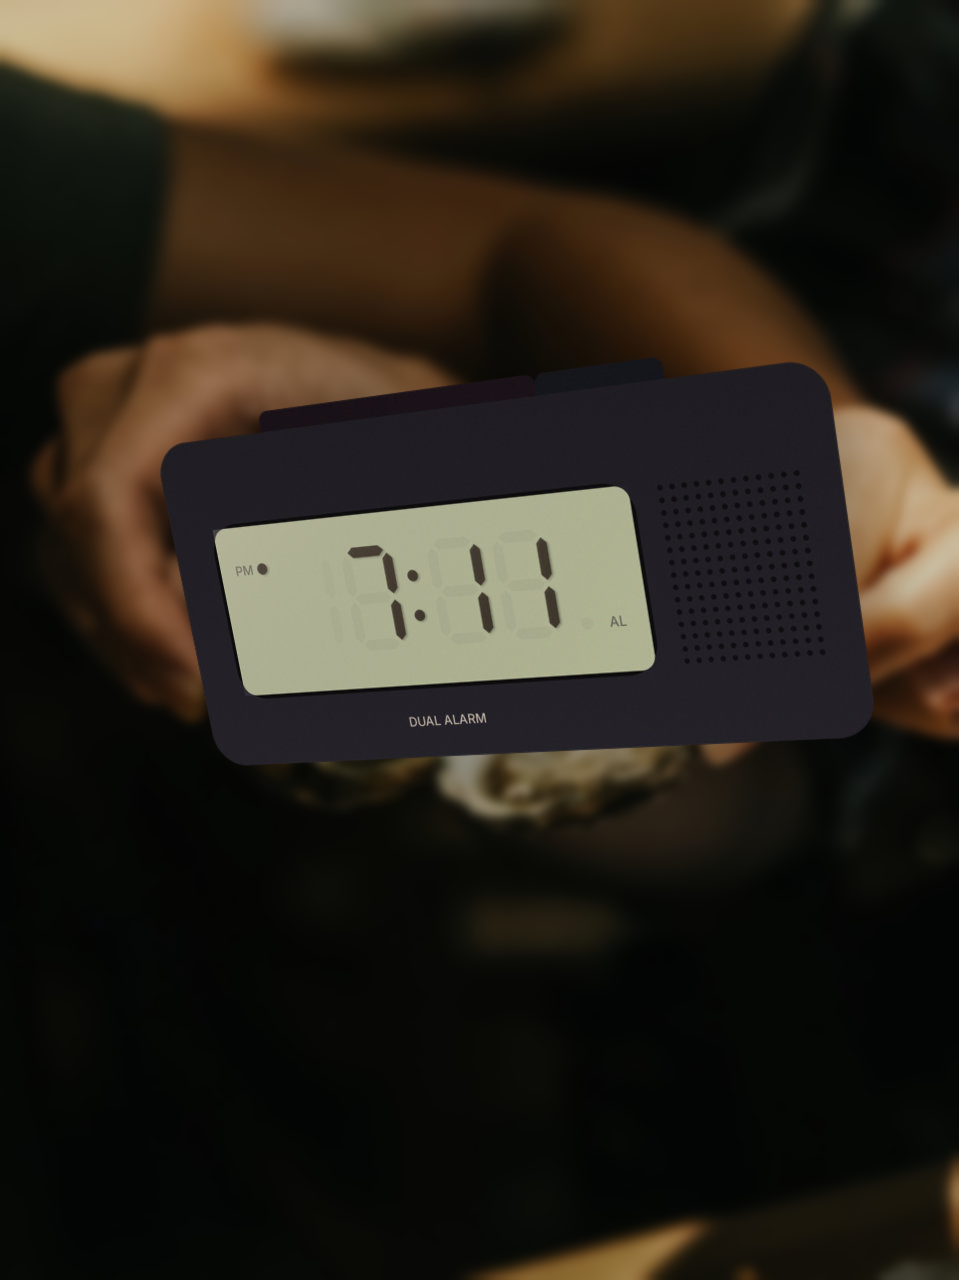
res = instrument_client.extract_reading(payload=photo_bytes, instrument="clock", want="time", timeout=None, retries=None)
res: 7:11
